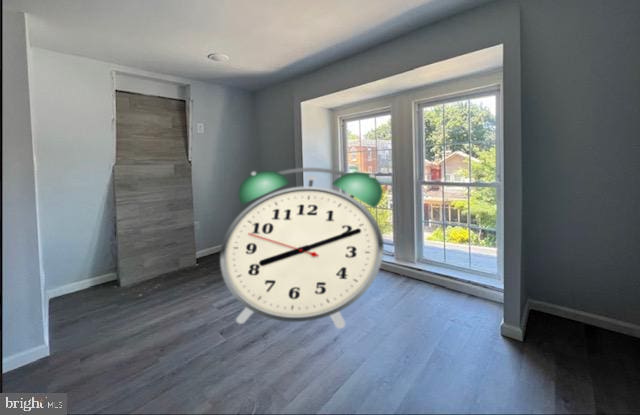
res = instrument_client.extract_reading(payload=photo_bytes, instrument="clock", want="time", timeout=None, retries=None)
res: 8:10:48
